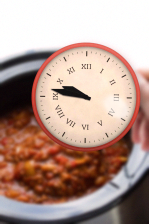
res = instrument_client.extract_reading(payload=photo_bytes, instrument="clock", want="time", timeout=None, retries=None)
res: 9:47
